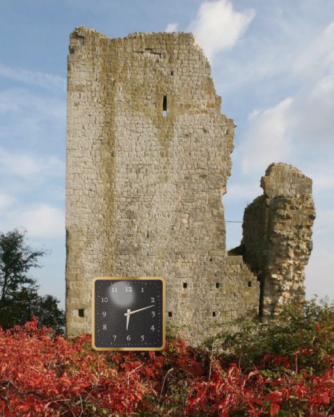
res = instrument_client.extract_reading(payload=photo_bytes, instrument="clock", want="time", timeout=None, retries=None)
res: 6:12
